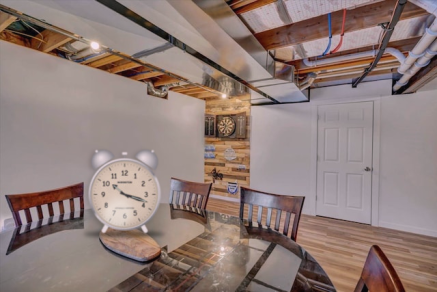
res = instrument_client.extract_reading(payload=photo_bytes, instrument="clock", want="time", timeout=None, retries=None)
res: 10:18
